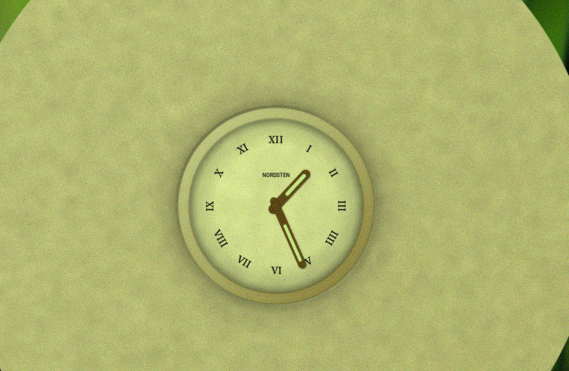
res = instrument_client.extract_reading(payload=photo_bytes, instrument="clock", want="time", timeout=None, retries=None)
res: 1:26
